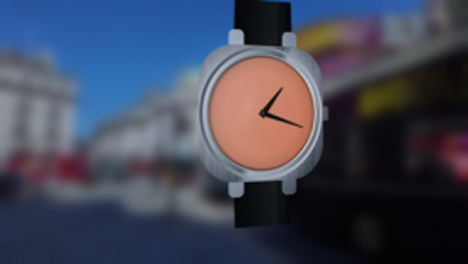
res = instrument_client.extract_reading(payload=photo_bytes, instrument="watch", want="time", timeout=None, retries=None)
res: 1:18
